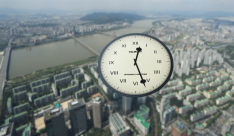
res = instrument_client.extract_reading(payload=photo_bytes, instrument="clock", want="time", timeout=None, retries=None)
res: 12:27
